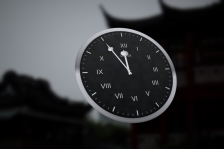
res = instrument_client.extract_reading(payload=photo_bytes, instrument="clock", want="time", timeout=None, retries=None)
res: 11:55
